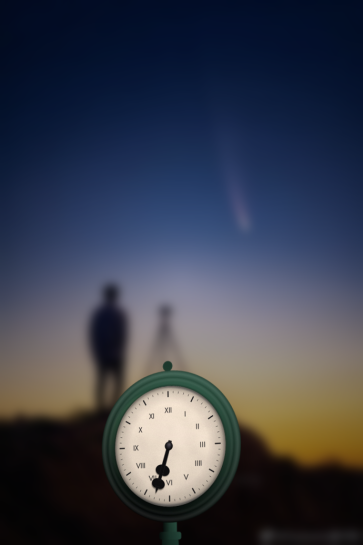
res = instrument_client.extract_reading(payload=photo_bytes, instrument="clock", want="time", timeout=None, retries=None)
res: 6:33
